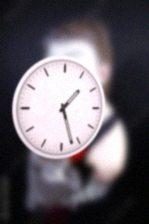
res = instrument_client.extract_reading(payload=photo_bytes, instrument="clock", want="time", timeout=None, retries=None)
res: 1:27
